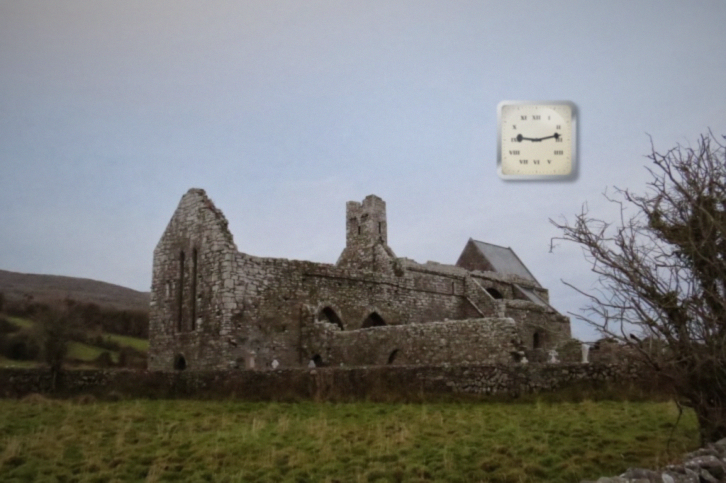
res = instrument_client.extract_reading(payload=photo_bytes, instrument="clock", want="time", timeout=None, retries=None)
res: 9:13
